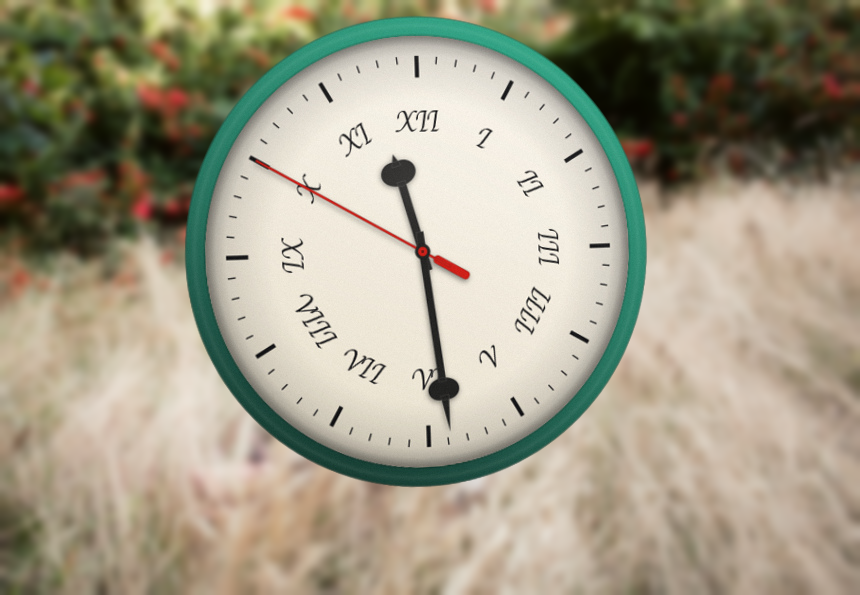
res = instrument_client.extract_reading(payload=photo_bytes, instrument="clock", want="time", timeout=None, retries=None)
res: 11:28:50
